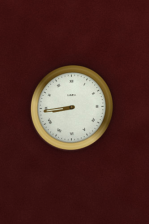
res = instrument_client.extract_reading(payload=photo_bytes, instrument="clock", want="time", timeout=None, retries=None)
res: 8:44
